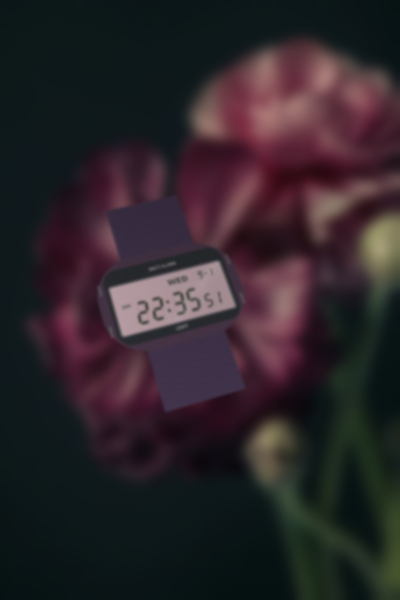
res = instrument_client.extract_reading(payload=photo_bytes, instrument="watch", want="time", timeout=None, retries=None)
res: 22:35:51
